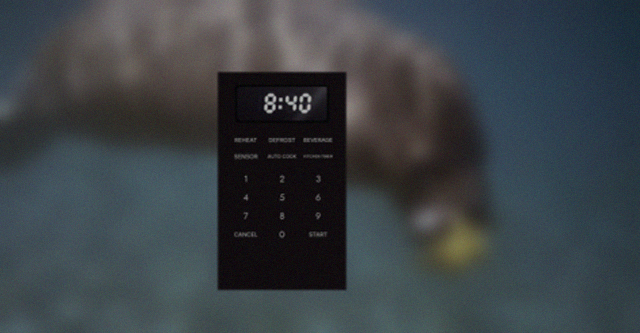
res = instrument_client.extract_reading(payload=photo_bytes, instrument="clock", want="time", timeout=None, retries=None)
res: 8:40
